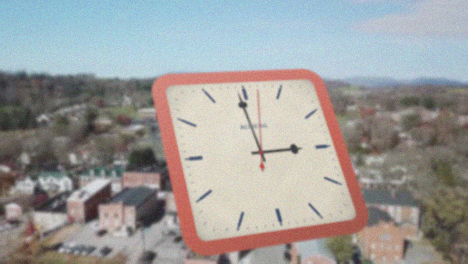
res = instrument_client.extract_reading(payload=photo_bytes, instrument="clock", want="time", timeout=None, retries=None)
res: 2:59:02
